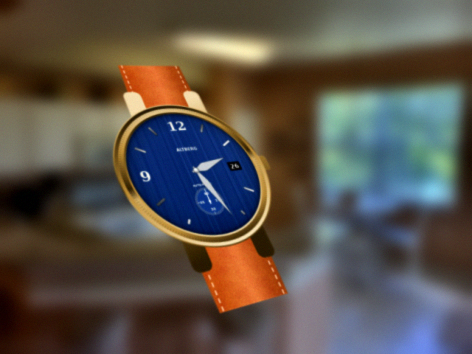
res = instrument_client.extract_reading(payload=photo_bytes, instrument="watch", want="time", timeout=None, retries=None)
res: 2:27
